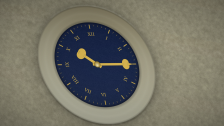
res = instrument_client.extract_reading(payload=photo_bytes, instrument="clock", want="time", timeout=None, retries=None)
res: 10:15
